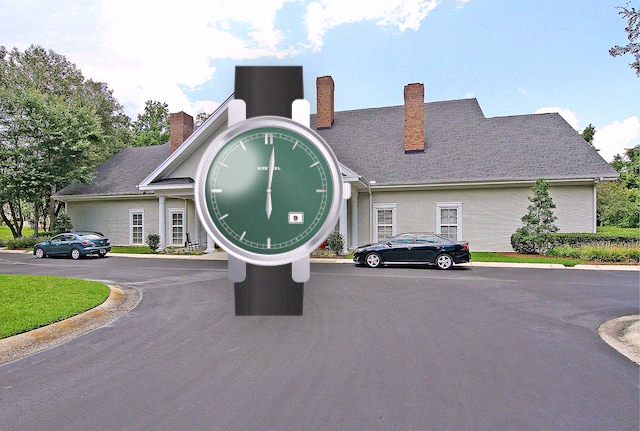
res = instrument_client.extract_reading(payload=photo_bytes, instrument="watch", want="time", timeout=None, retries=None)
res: 6:01
